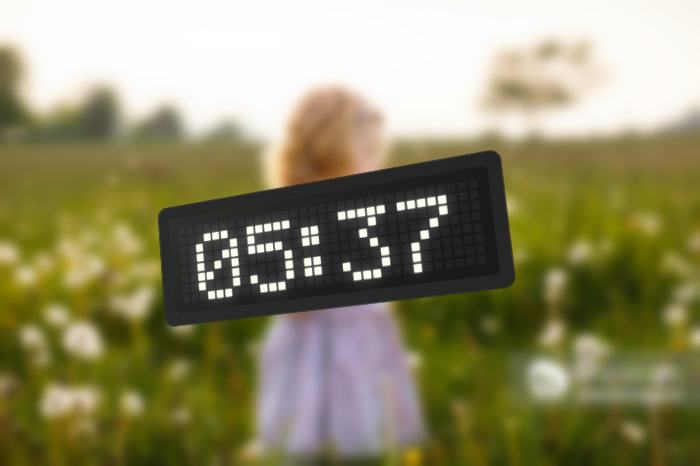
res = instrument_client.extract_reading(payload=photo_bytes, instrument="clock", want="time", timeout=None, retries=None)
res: 5:37
